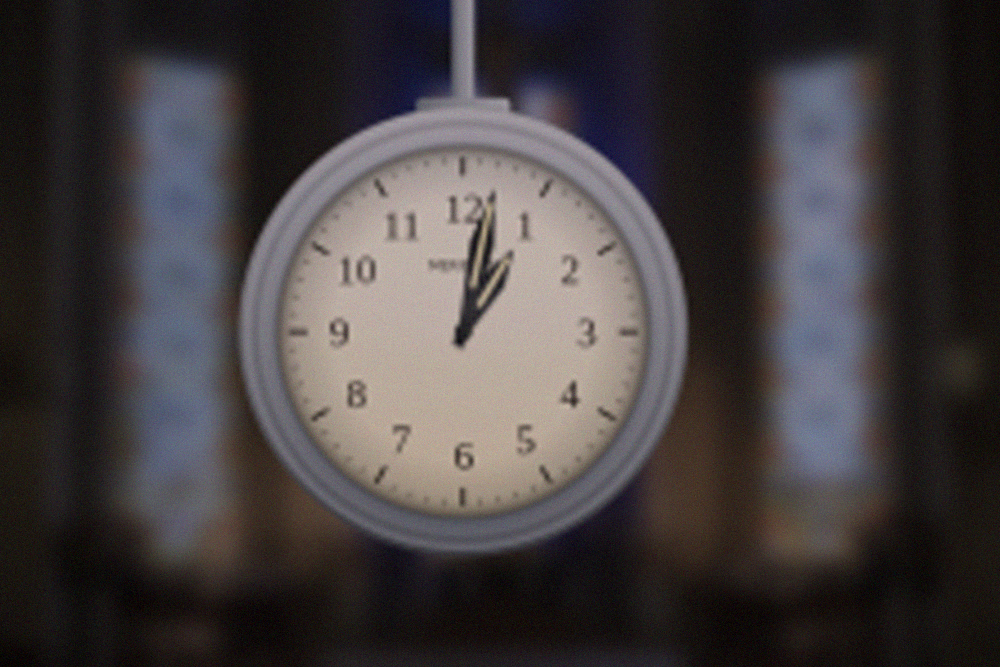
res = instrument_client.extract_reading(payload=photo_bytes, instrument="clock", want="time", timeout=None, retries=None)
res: 1:02
